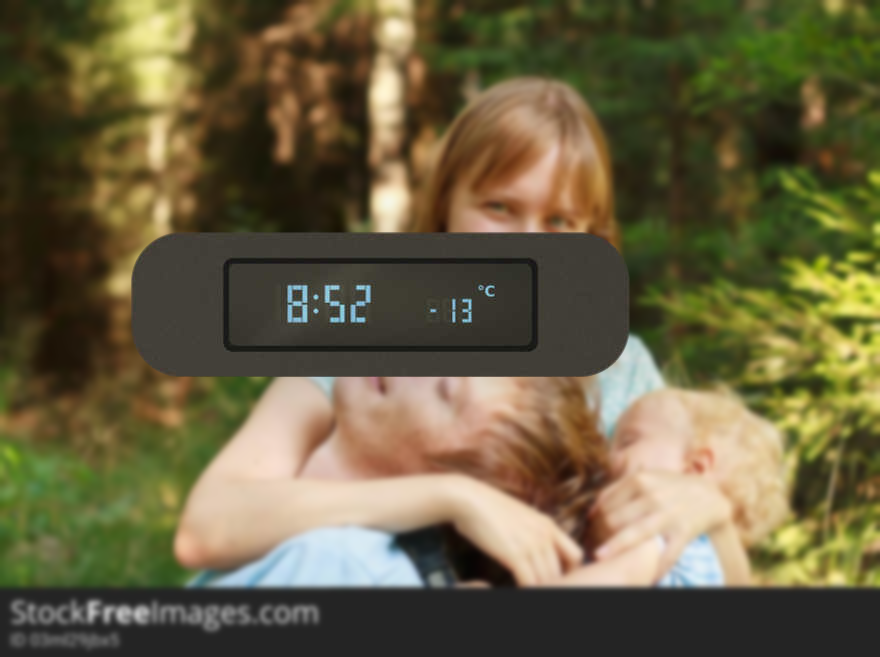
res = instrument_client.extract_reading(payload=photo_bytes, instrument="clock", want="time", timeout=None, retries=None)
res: 8:52
